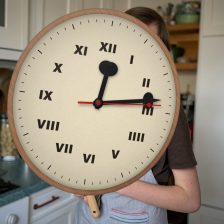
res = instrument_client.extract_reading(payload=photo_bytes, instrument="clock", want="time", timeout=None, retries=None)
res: 12:13:14
